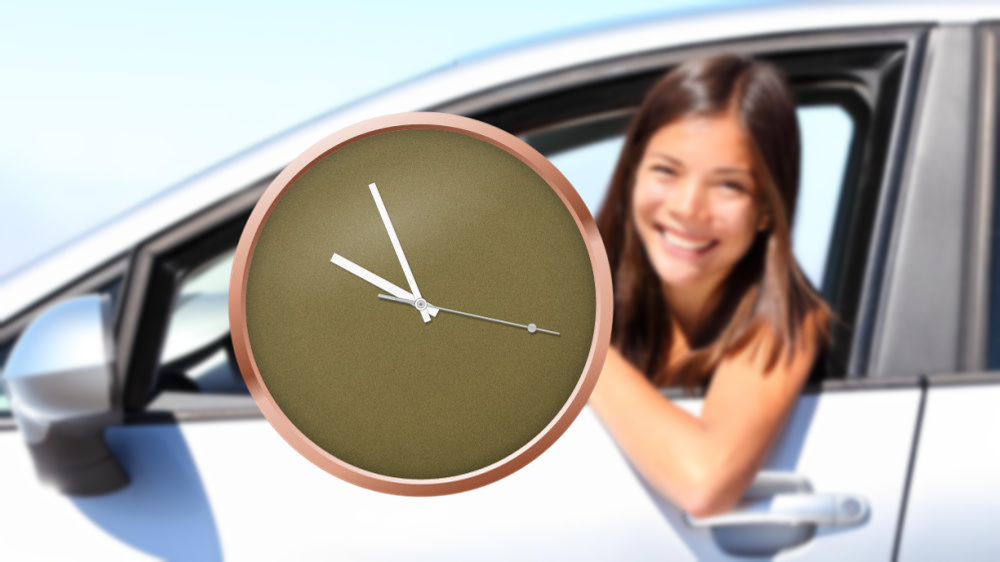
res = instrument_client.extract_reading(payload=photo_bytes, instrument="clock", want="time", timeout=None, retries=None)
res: 9:56:17
